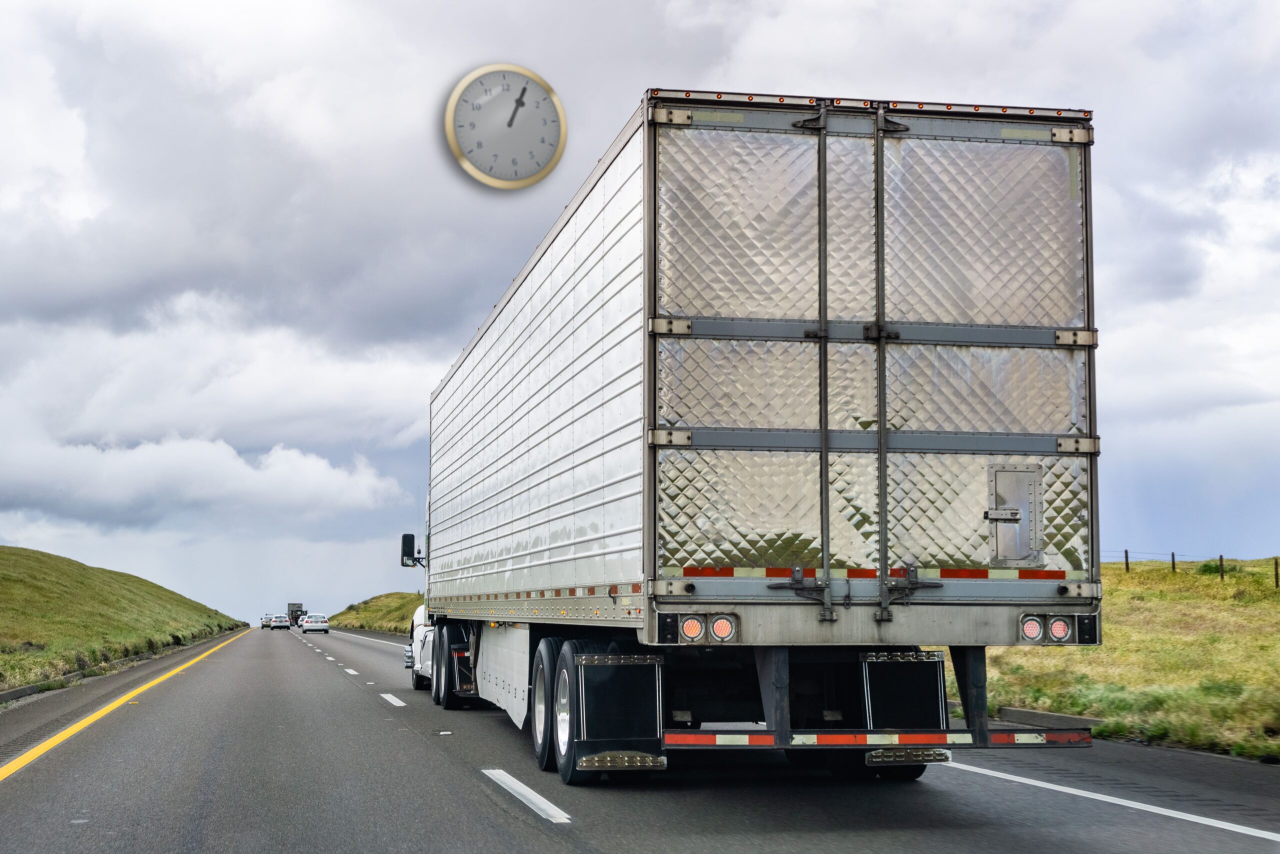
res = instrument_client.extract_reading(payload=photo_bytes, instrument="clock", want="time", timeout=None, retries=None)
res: 1:05
